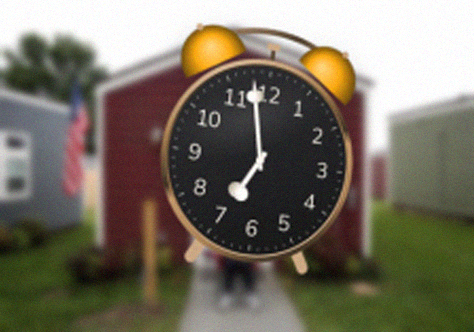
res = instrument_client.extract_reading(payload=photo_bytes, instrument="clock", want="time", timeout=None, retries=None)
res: 6:58
